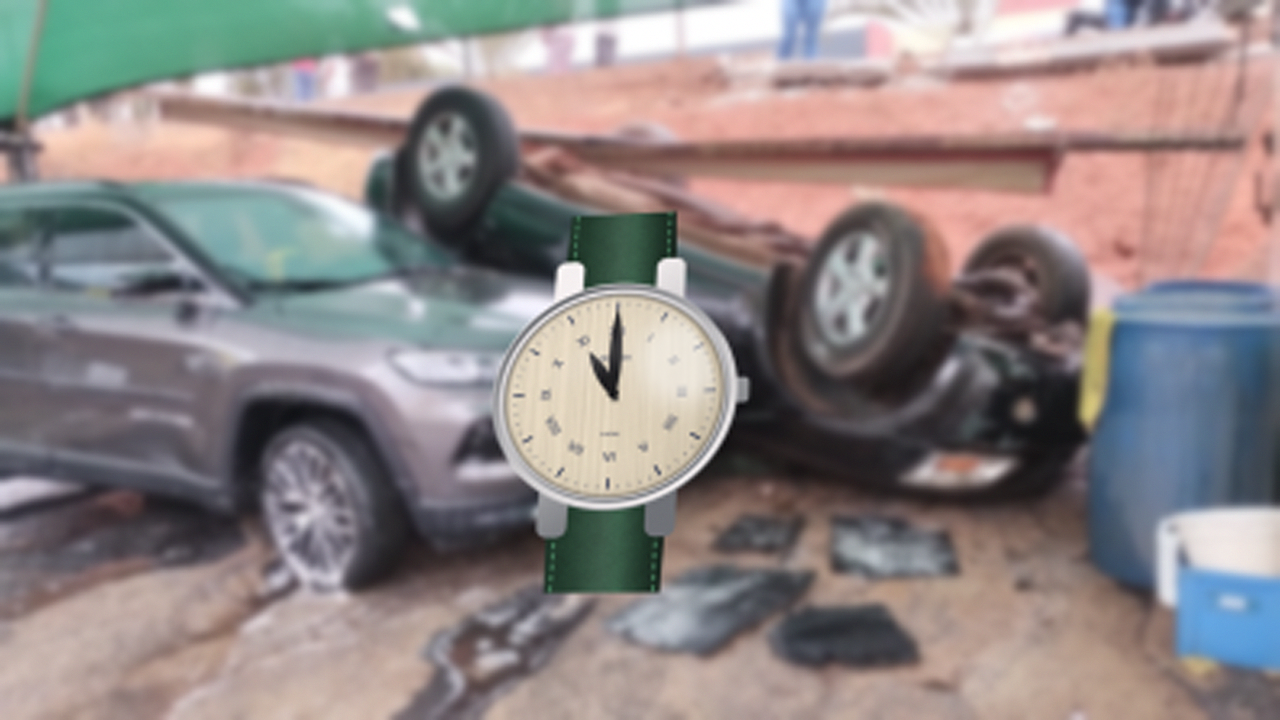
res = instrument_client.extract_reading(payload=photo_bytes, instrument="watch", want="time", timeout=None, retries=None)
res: 11:00
